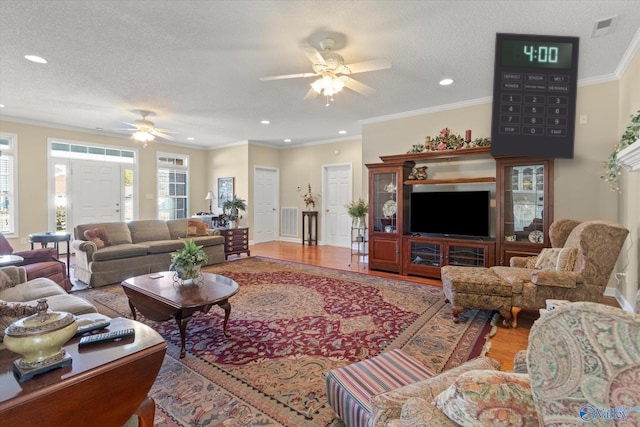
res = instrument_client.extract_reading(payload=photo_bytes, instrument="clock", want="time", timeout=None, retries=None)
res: 4:00
